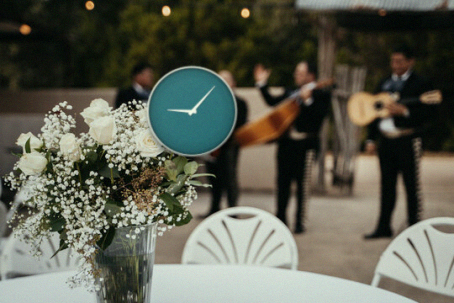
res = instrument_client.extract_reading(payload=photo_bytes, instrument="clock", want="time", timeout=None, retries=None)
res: 9:07
